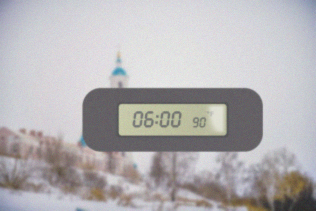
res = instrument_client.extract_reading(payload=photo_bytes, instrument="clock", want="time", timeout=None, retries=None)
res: 6:00
